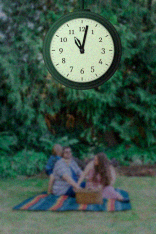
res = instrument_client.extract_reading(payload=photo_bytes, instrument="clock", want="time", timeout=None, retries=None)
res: 11:02
